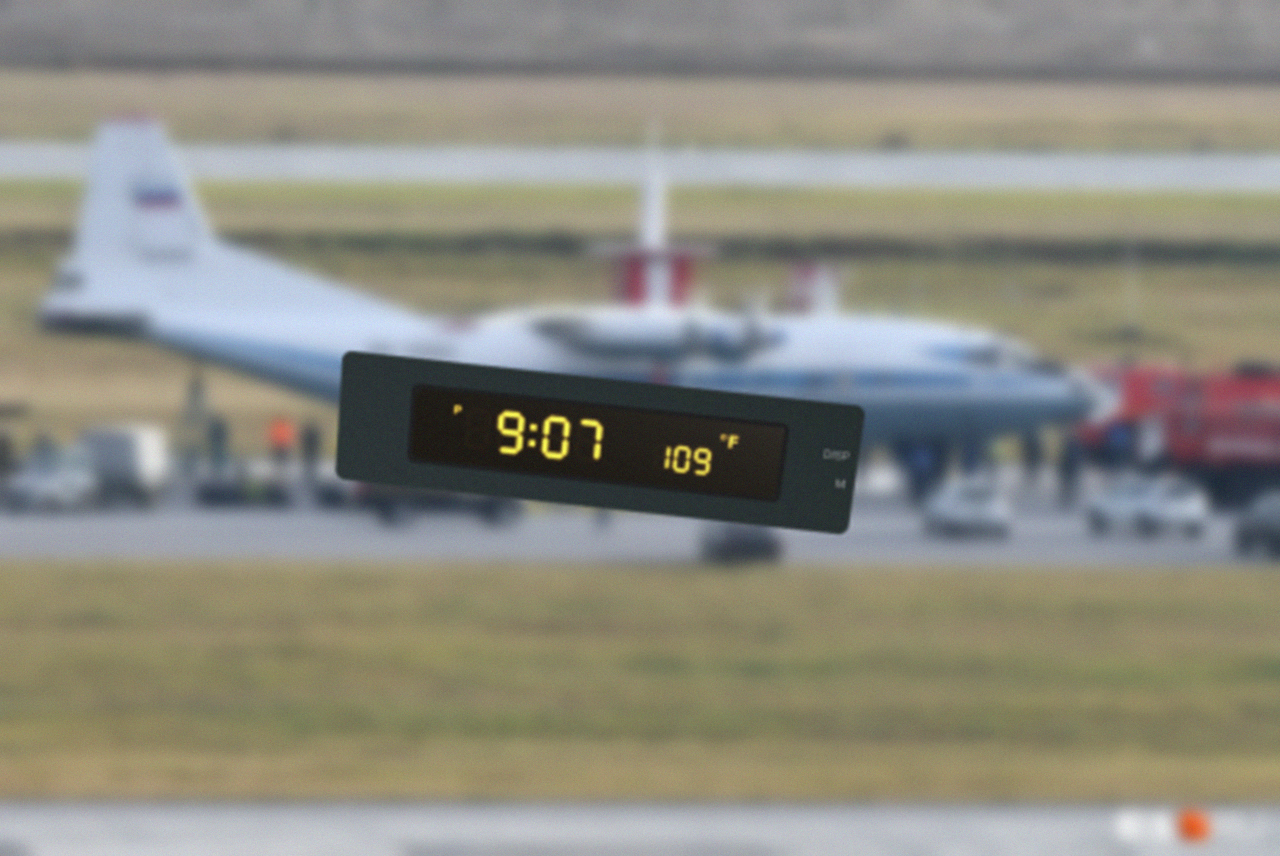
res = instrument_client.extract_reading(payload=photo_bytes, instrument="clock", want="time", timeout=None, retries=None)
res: 9:07
